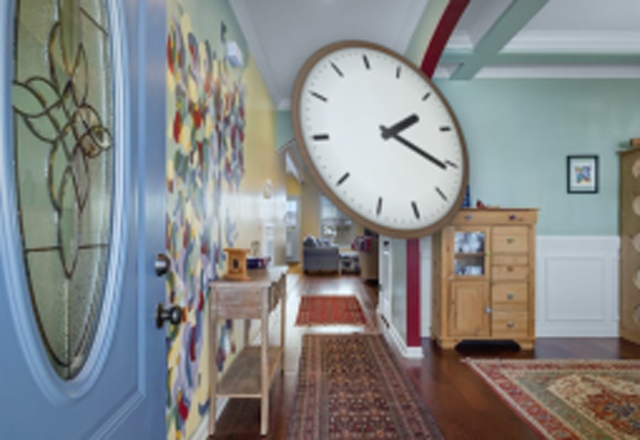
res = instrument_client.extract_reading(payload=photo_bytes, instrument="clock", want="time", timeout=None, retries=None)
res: 2:21
